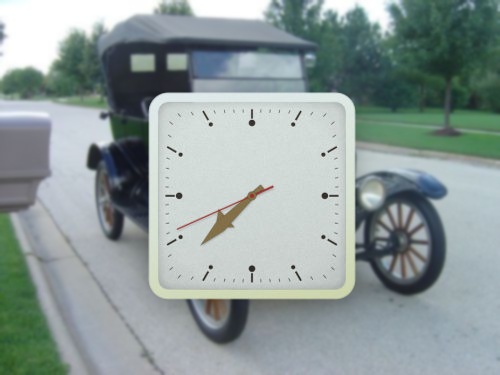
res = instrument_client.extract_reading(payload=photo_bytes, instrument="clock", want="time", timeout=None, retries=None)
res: 7:37:41
